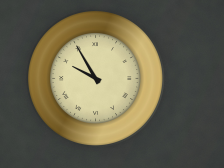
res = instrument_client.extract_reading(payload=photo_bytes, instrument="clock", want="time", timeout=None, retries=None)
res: 9:55
